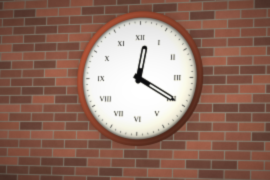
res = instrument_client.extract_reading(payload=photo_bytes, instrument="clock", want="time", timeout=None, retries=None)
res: 12:20
